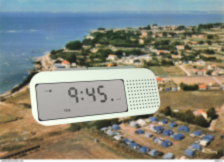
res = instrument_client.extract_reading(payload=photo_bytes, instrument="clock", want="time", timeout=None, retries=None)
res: 9:45
